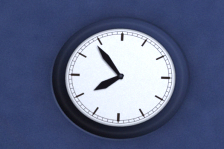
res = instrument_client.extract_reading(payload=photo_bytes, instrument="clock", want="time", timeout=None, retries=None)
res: 7:54
